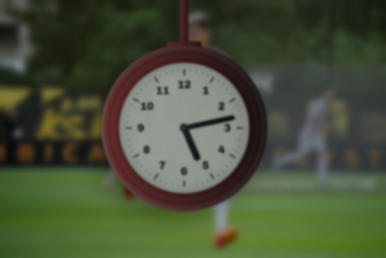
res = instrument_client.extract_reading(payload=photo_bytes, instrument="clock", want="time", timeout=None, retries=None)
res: 5:13
